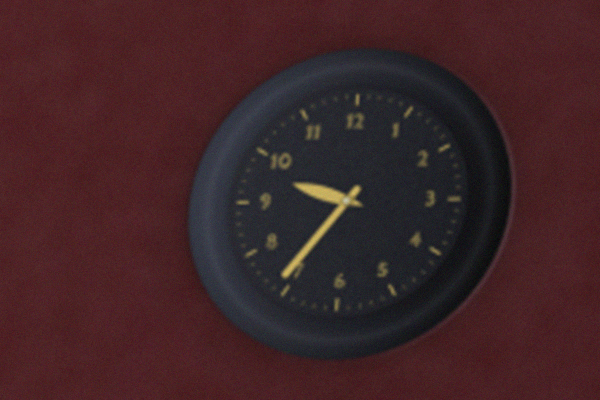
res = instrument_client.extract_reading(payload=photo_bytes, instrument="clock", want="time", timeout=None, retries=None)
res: 9:36
